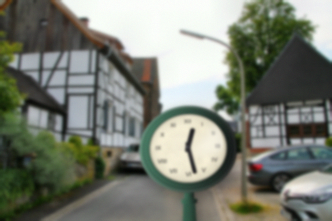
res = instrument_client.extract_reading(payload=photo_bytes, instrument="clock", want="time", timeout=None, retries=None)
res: 12:28
